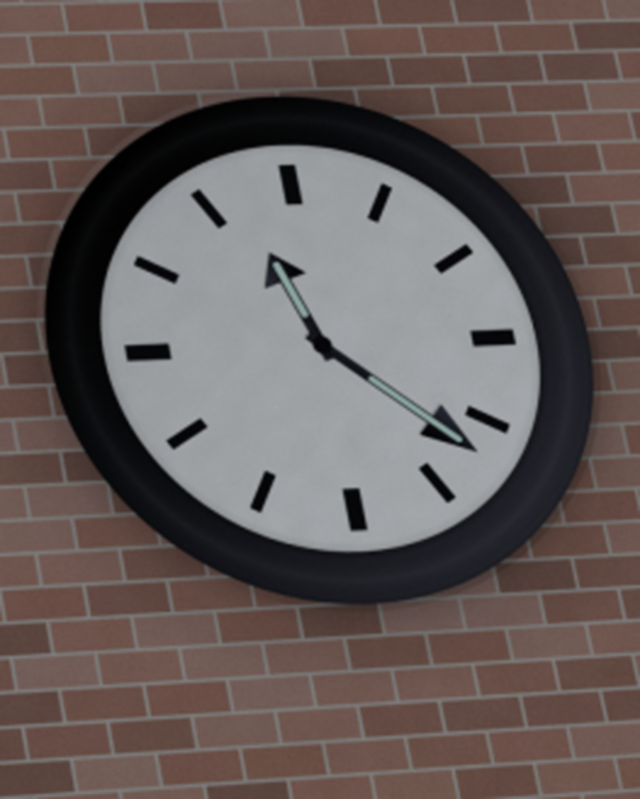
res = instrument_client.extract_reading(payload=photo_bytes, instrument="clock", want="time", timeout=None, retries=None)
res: 11:22
